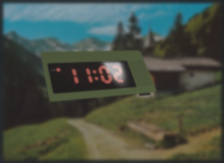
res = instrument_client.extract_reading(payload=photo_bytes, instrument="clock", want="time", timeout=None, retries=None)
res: 11:02
